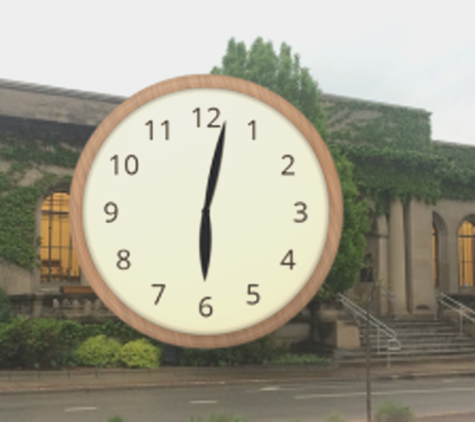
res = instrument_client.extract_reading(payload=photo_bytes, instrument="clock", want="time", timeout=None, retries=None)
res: 6:02
